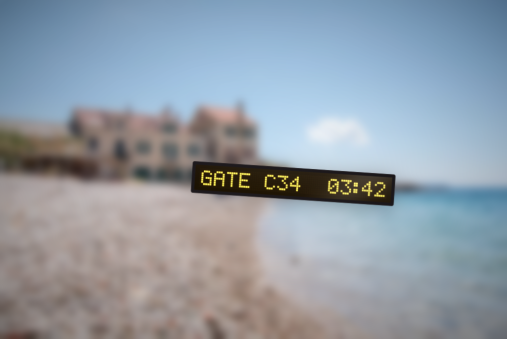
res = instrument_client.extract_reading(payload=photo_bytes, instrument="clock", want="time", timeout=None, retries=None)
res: 3:42
